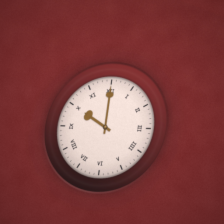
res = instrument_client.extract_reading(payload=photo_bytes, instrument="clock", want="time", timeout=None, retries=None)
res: 10:00
